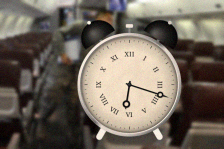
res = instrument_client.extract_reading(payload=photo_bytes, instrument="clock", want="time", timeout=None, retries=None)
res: 6:18
